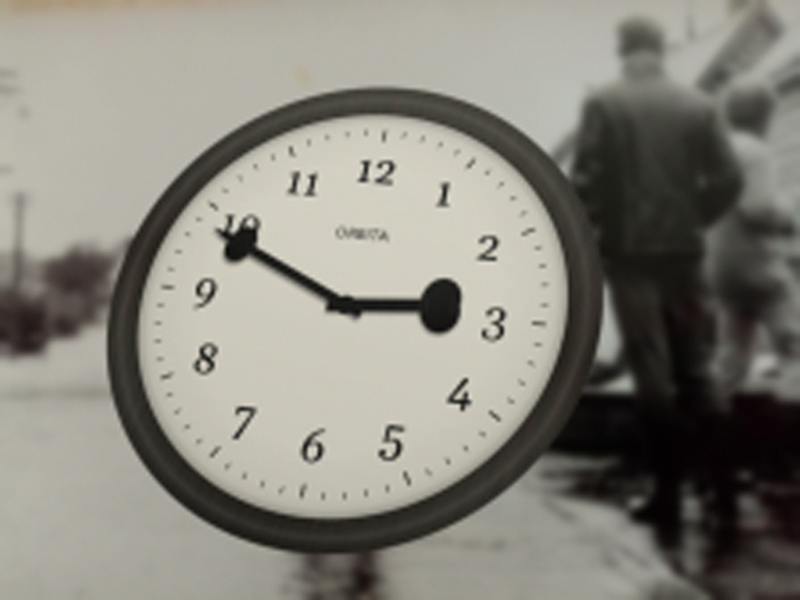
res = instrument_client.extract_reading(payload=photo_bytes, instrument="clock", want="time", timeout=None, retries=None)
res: 2:49
